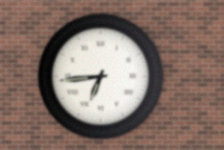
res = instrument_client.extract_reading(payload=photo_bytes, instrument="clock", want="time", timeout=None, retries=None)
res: 6:44
